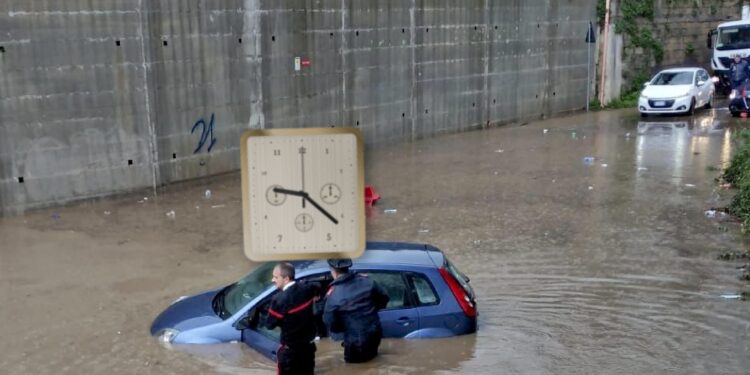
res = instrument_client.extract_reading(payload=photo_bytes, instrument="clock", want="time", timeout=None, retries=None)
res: 9:22
